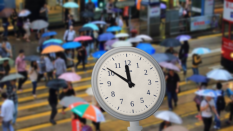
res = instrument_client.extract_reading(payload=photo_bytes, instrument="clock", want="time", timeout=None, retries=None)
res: 11:51
